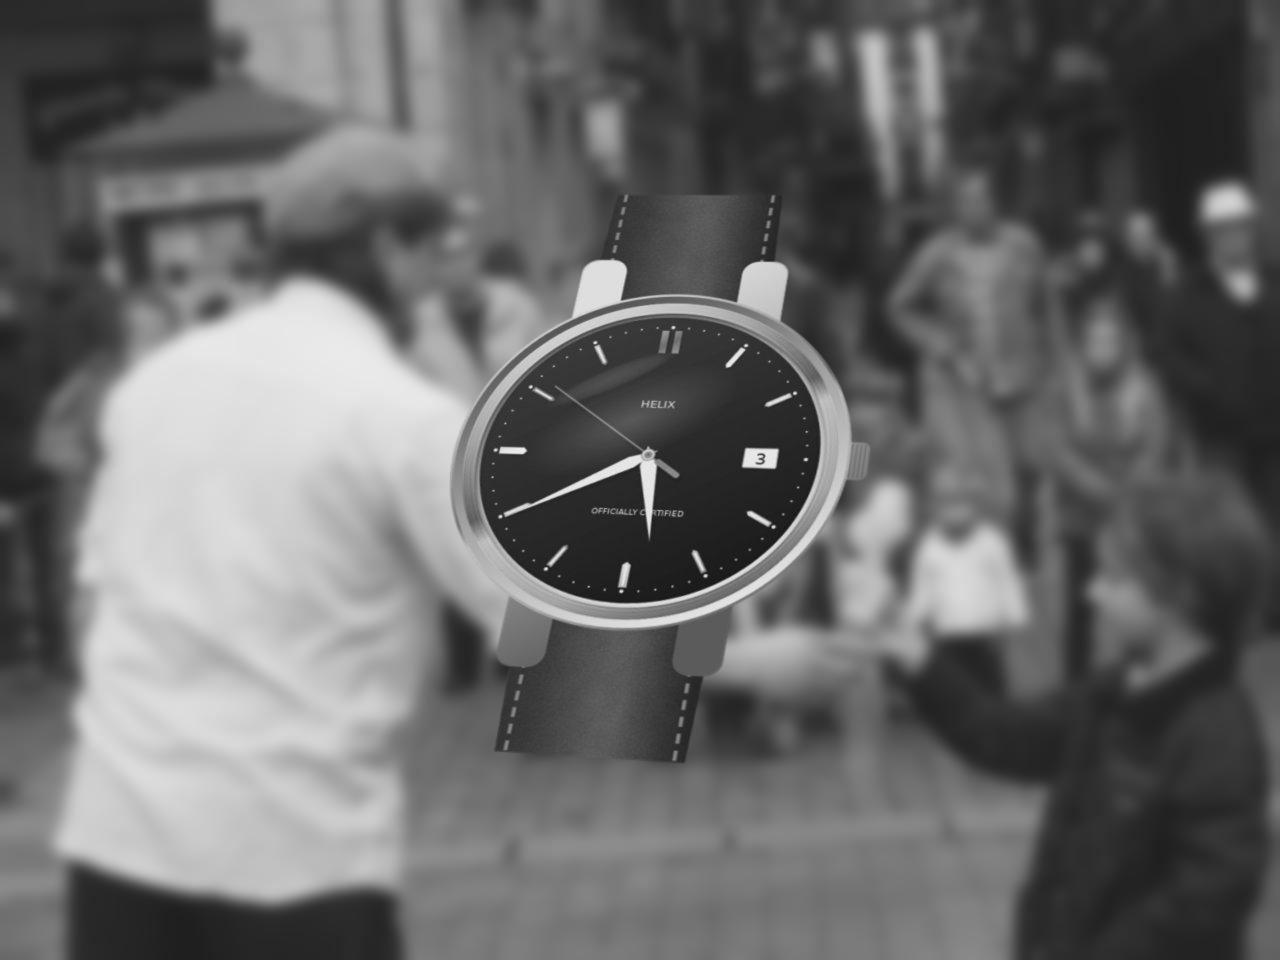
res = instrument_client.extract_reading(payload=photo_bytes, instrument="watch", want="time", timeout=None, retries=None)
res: 5:39:51
